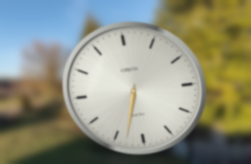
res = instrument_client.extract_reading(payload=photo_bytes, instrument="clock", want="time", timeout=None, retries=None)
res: 6:33
